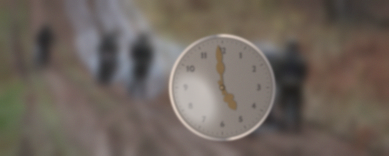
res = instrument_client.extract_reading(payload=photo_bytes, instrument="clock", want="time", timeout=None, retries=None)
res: 4:59
